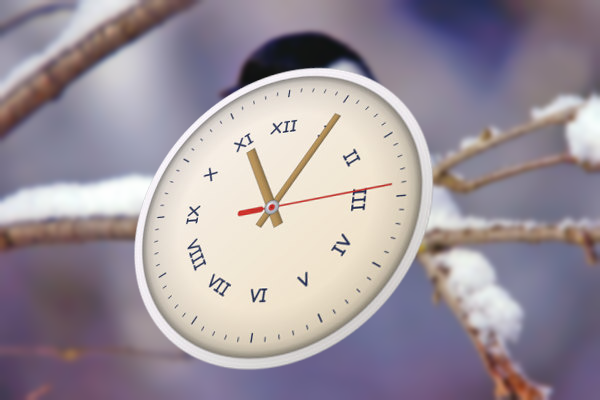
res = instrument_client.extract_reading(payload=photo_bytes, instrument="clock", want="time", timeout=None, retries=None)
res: 11:05:14
